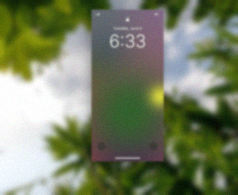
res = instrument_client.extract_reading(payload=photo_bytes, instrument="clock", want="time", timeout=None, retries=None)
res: 6:33
